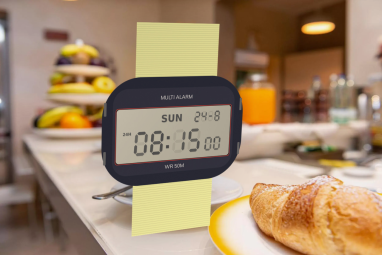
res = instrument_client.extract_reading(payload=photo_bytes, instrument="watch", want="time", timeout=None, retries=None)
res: 8:15:00
